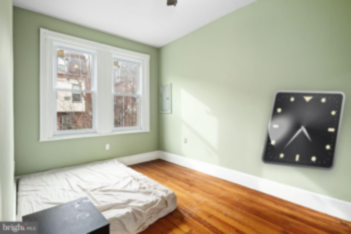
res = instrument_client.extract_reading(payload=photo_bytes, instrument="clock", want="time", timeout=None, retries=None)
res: 4:36
